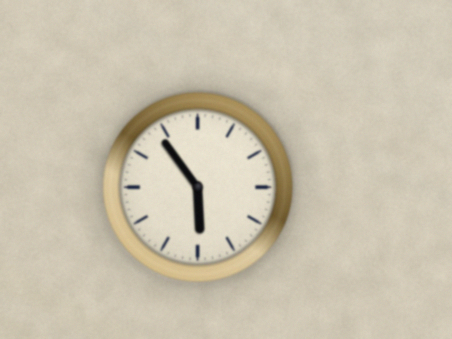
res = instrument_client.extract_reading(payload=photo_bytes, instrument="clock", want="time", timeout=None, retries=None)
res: 5:54
